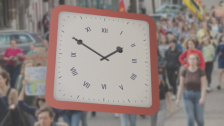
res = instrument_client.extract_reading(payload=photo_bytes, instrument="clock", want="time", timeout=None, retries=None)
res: 1:50
